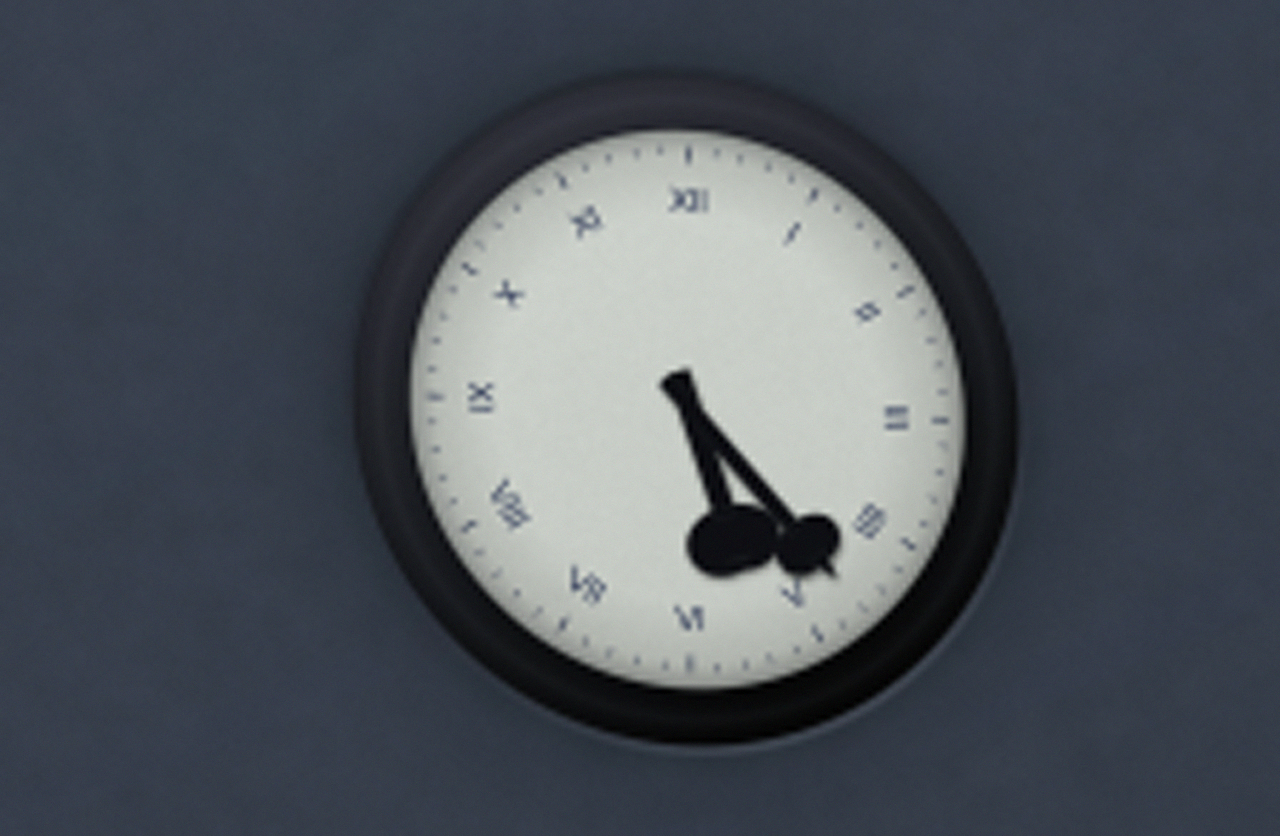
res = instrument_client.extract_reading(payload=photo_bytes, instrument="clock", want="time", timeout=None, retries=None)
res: 5:23
